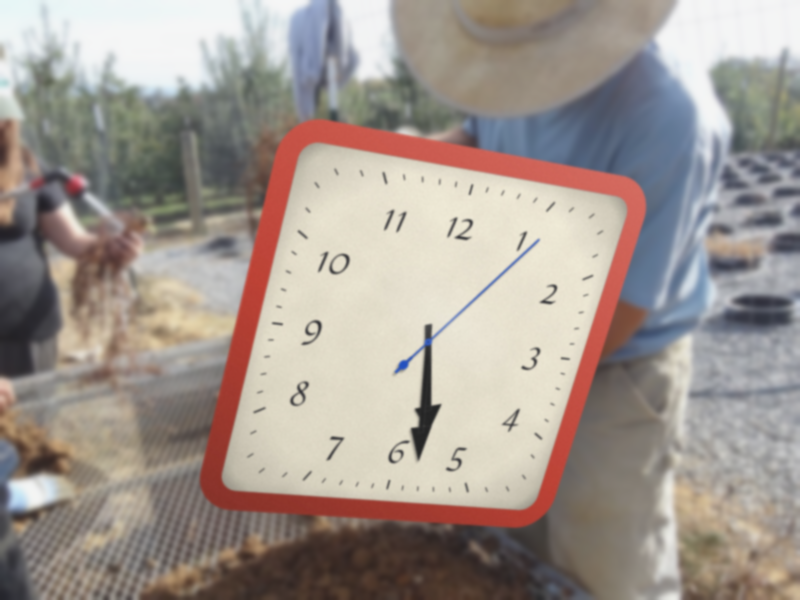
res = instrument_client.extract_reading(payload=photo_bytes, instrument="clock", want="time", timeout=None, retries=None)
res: 5:28:06
